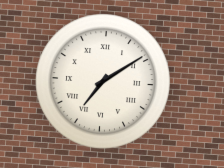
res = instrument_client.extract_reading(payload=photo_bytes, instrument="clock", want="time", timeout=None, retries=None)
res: 7:09
